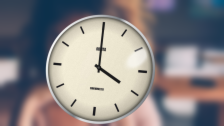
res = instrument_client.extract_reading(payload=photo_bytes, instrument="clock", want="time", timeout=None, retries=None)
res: 4:00
